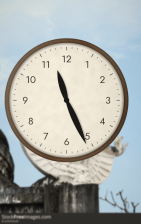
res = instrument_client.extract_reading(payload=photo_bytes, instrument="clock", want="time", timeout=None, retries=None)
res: 11:26
